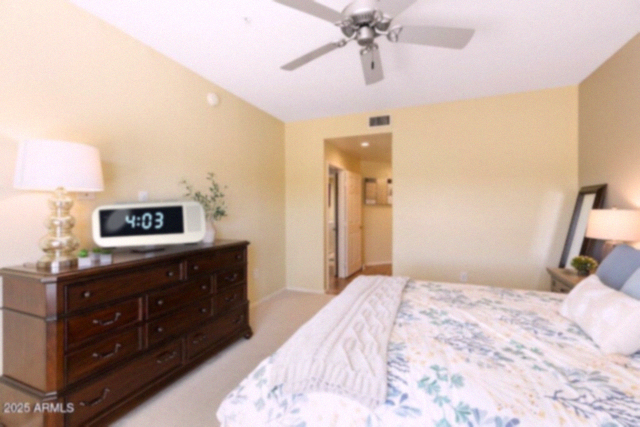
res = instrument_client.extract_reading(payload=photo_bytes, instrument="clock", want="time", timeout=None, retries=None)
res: 4:03
